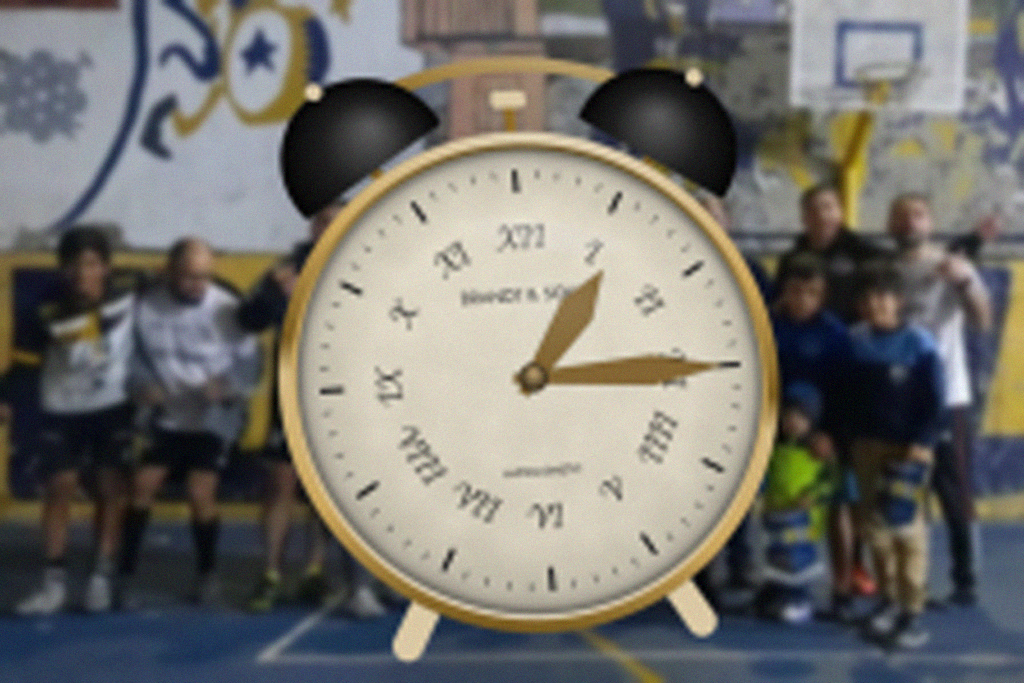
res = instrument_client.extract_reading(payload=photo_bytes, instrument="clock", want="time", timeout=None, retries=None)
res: 1:15
